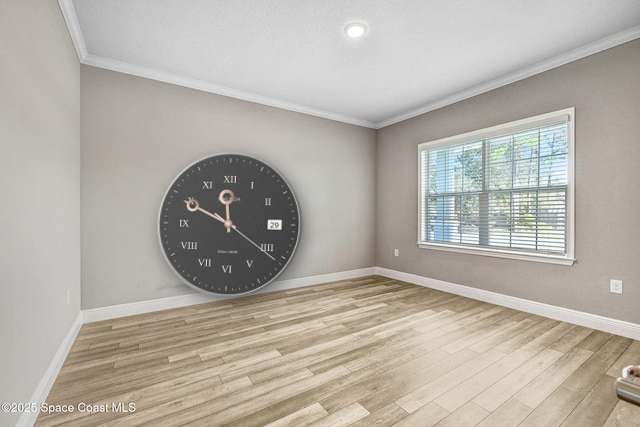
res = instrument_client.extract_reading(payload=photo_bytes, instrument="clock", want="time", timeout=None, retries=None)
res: 11:49:21
